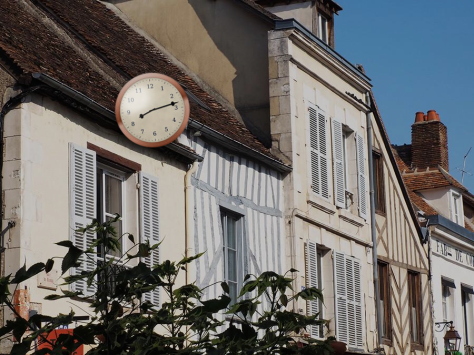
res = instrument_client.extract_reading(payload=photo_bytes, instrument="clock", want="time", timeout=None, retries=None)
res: 8:13
